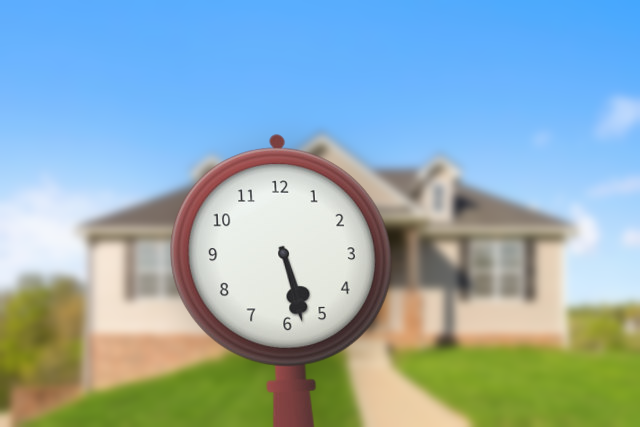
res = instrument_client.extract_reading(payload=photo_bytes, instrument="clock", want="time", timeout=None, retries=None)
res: 5:28
